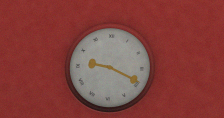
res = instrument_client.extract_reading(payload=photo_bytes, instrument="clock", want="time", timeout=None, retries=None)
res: 9:19
